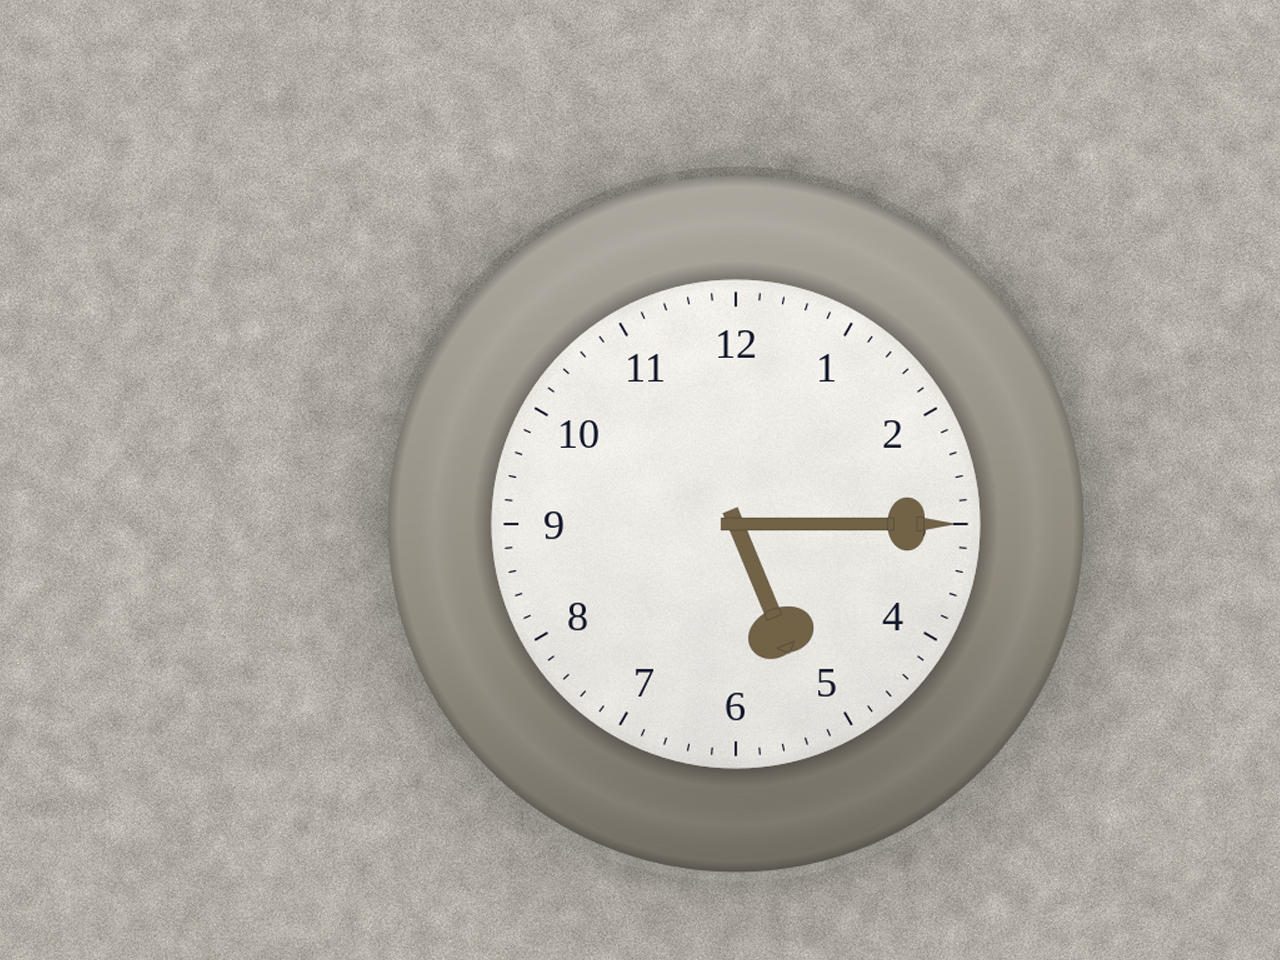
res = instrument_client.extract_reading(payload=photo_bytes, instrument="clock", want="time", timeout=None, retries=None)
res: 5:15
